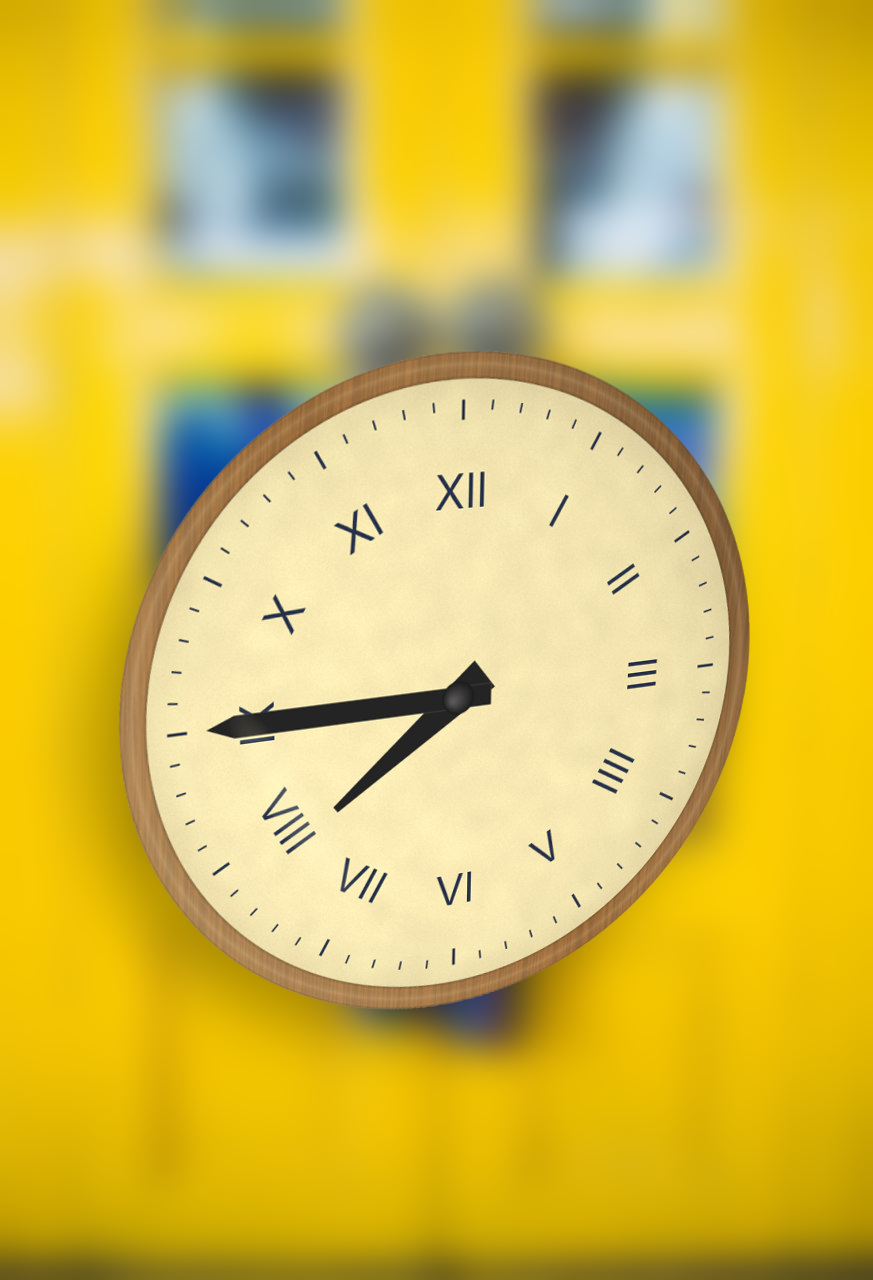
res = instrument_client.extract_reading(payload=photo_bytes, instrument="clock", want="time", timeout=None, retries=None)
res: 7:45
